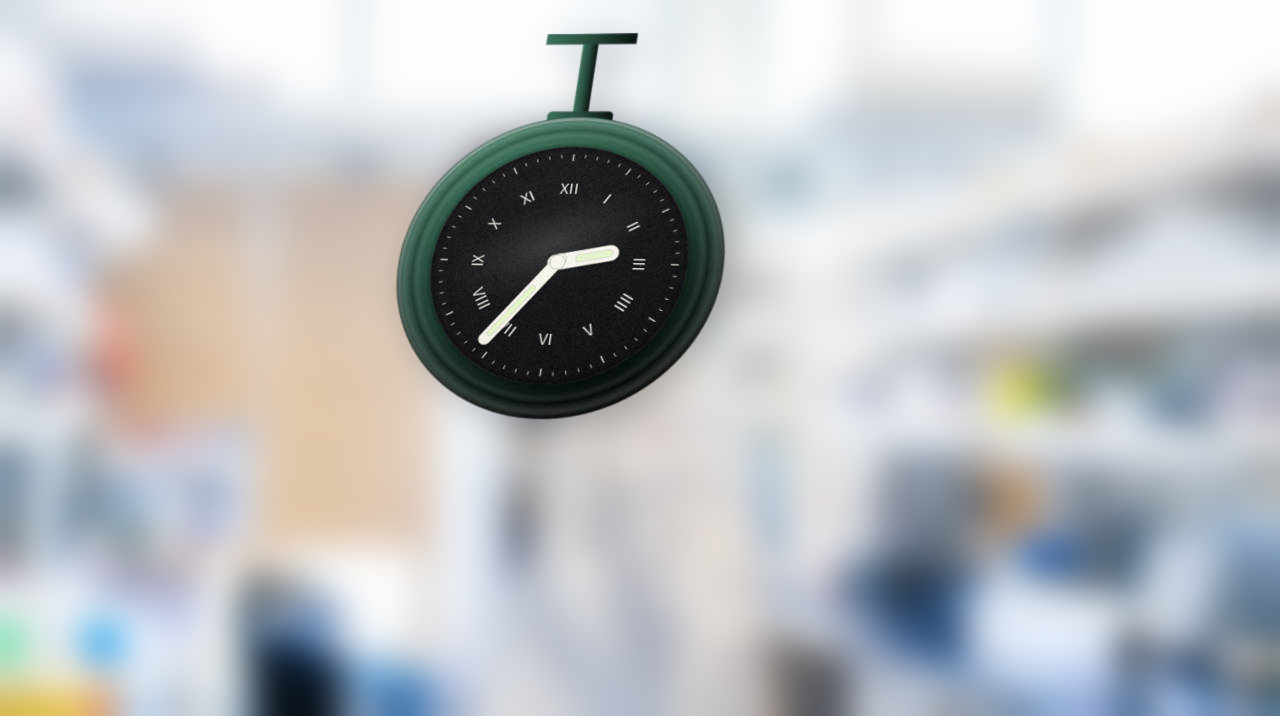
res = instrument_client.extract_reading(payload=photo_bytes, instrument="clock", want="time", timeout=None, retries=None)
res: 2:36
